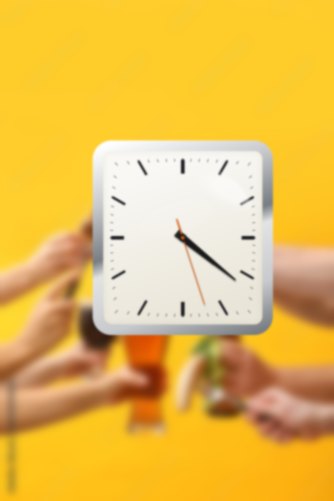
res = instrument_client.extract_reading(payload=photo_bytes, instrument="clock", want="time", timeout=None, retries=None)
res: 4:21:27
